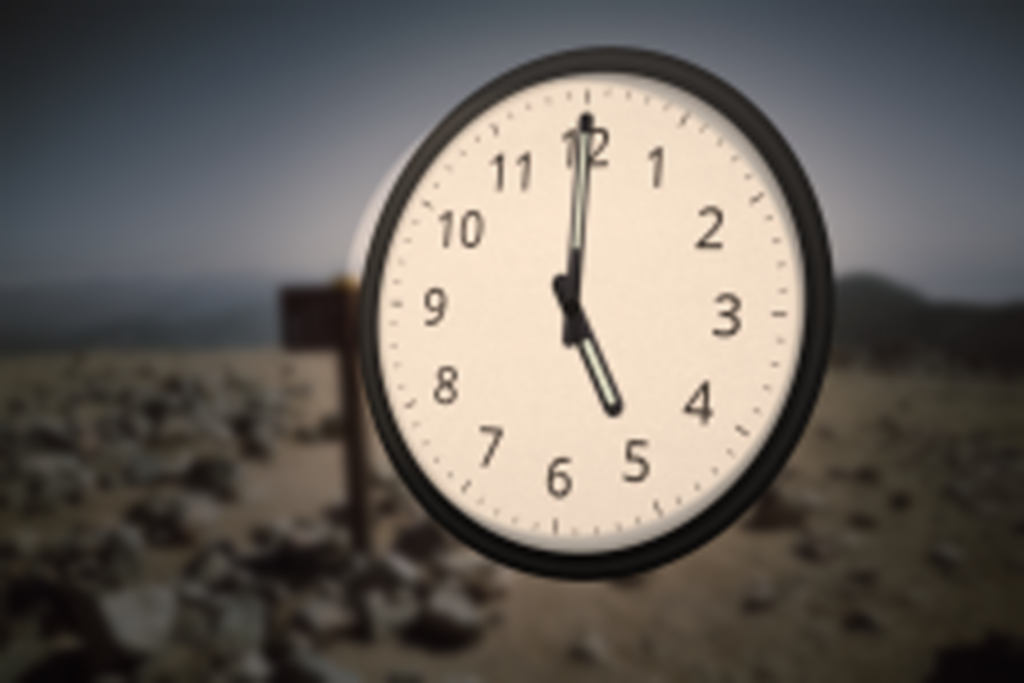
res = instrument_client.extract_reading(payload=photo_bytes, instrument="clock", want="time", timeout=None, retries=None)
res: 5:00
